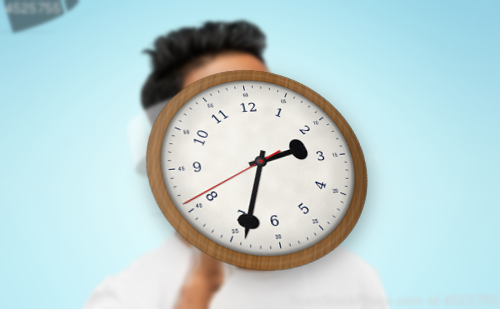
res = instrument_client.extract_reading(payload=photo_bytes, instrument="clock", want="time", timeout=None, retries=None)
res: 2:33:41
